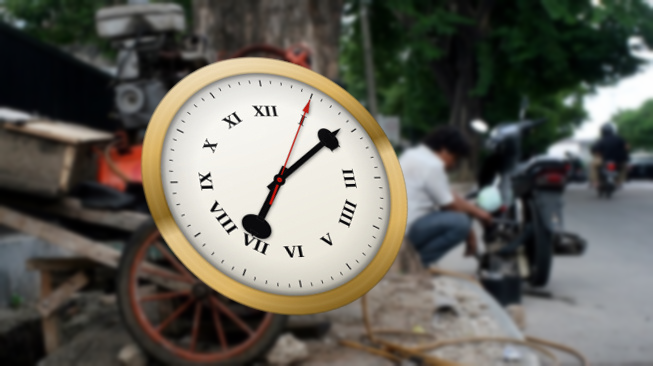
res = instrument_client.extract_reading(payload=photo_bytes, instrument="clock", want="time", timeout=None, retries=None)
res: 7:09:05
